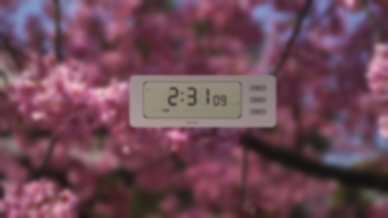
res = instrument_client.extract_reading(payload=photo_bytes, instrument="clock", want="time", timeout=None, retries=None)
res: 2:31
